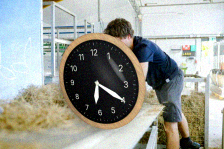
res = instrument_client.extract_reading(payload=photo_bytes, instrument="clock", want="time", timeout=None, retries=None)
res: 6:20
